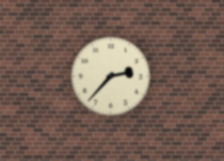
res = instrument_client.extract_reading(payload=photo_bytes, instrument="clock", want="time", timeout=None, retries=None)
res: 2:37
